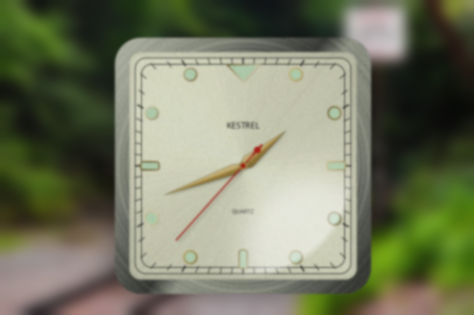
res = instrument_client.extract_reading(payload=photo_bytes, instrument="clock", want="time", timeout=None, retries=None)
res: 1:41:37
